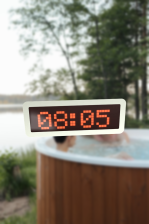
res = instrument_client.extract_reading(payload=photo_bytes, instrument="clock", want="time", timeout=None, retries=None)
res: 8:05
